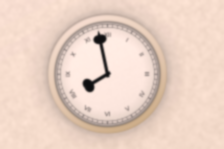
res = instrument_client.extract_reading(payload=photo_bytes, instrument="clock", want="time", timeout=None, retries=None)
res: 7:58
